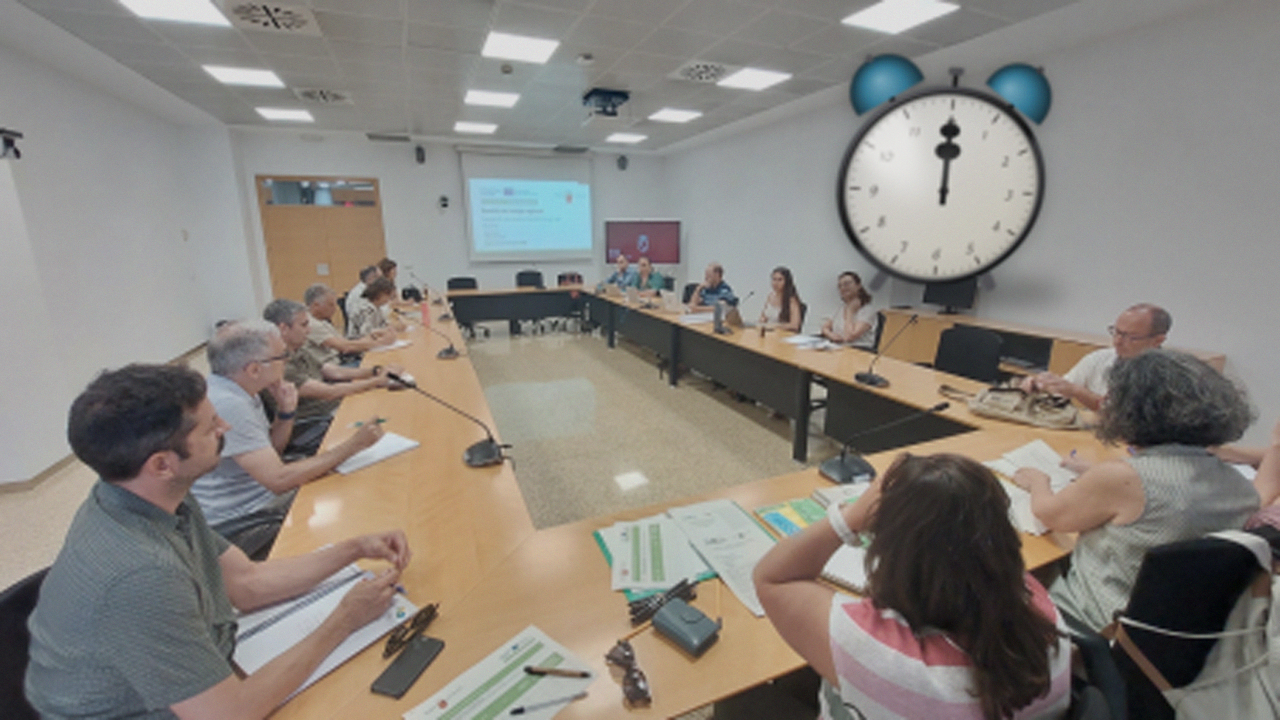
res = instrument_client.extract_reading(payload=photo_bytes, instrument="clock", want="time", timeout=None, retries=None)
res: 12:00
